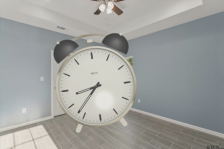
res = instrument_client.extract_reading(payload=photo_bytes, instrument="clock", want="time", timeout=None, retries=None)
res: 8:37
